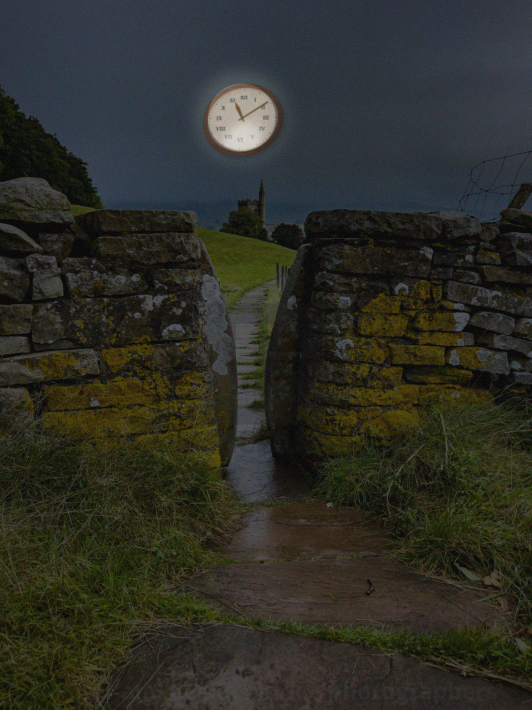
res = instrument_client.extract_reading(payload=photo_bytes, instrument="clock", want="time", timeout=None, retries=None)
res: 11:09
